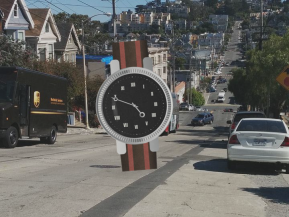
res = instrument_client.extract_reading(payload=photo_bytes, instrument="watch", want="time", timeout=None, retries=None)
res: 4:49
